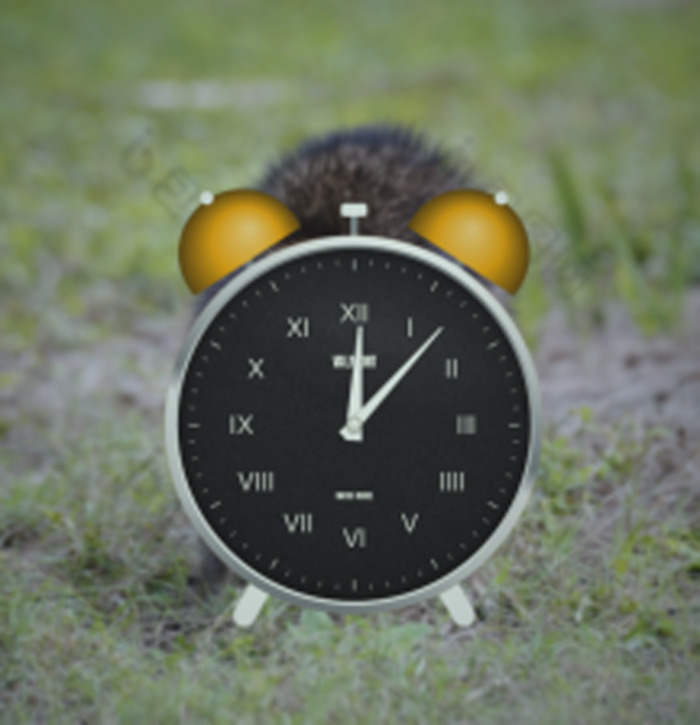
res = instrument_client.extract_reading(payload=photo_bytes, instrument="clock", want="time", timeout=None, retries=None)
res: 12:07
